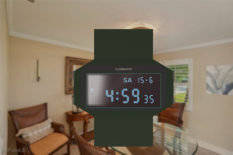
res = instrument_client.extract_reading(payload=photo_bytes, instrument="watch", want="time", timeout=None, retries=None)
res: 4:59:35
